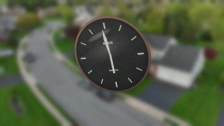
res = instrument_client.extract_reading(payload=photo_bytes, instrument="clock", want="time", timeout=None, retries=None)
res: 5:59
